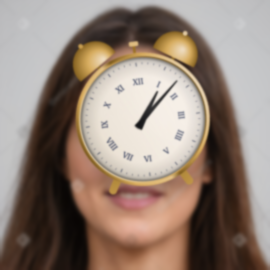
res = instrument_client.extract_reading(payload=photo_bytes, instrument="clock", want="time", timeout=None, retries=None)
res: 1:08
